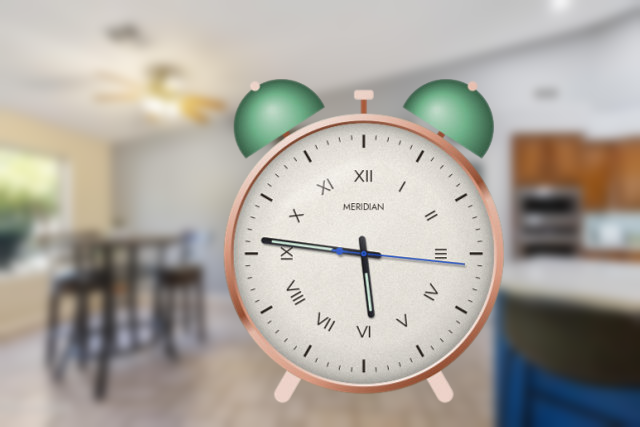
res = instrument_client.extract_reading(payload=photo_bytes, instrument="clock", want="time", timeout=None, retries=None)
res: 5:46:16
